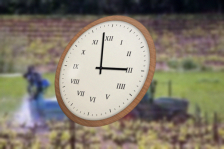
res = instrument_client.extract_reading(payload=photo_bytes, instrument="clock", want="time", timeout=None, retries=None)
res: 2:58
